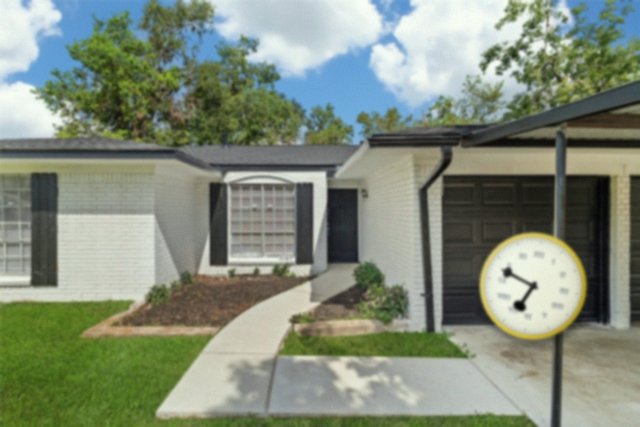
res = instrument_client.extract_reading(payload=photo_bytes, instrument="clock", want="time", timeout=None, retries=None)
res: 6:48
